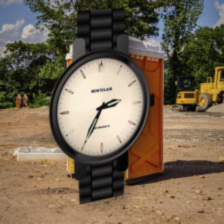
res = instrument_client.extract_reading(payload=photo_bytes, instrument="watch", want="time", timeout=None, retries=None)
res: 2:35
